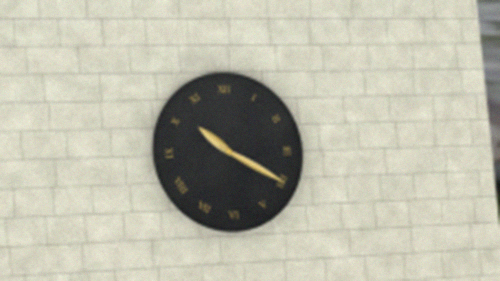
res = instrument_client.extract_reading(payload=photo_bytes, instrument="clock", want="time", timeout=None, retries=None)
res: 10:20
